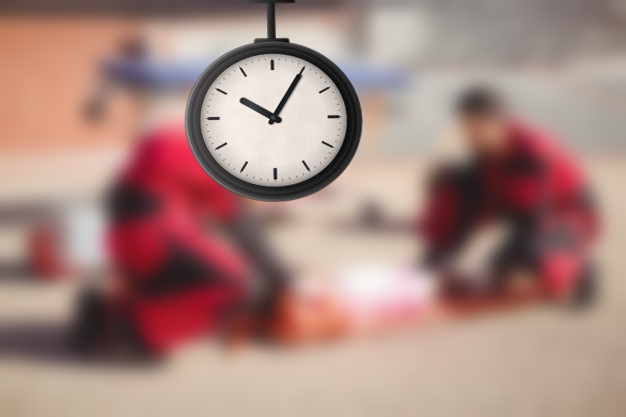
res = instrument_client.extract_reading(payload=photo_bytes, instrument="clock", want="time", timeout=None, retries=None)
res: 10:05
